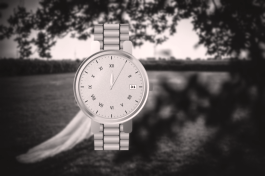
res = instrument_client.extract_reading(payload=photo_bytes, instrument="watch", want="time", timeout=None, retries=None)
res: 12:05
